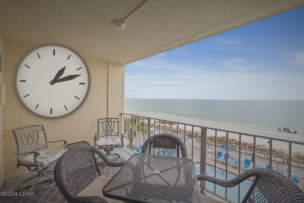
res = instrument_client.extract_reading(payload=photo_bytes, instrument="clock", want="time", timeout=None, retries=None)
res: 1:12
